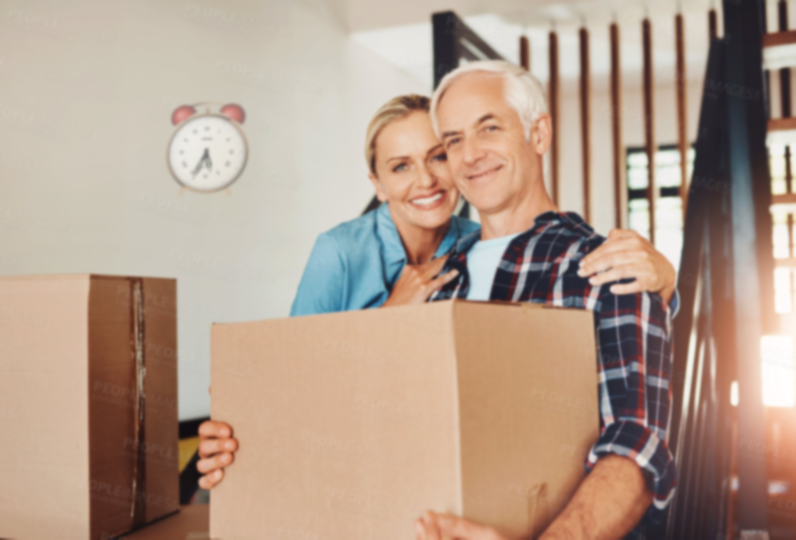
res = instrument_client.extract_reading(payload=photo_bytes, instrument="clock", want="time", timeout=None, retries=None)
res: 5:34
